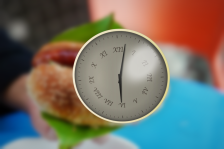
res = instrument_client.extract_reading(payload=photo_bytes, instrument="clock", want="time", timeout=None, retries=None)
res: 6:02
